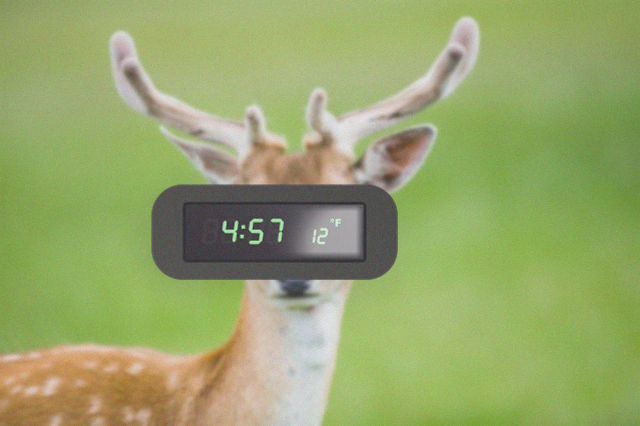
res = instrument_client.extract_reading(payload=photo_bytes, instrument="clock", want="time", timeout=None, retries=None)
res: 4:57
